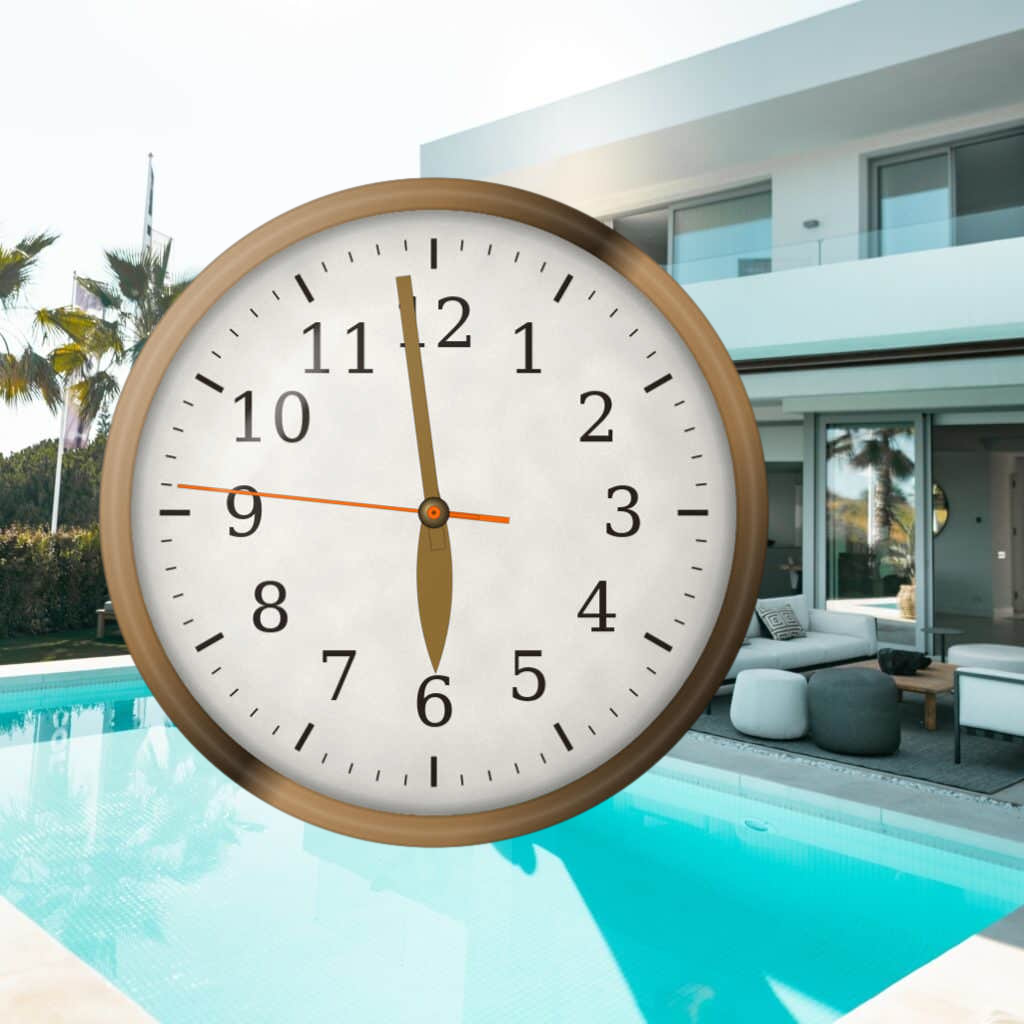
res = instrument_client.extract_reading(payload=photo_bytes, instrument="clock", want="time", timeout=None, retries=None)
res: 5:58:46
